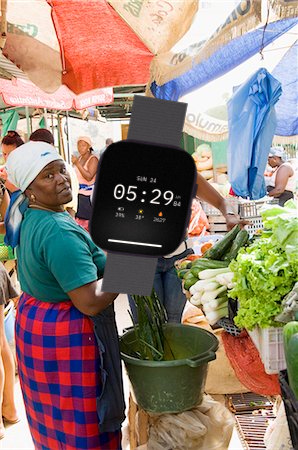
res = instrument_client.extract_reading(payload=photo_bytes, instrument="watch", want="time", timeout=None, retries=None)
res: 5:29
